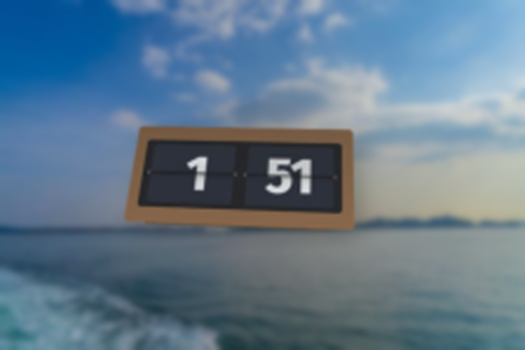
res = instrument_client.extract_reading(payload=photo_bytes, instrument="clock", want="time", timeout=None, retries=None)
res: 1:51
